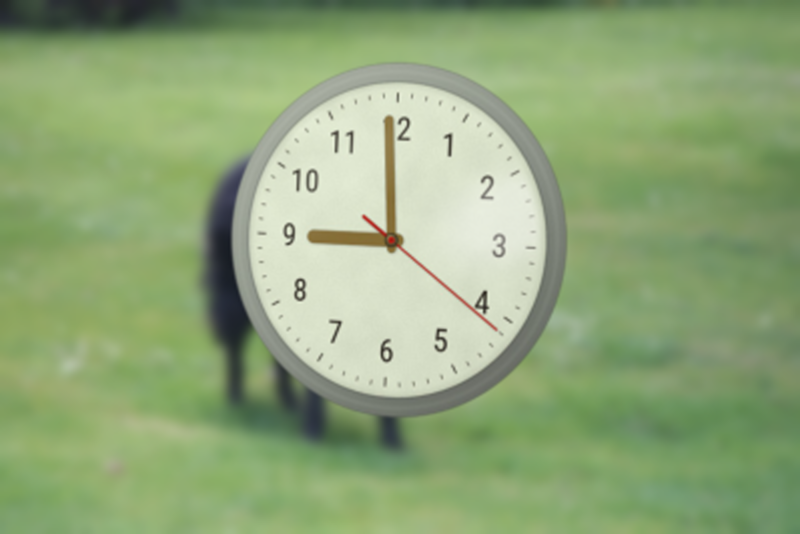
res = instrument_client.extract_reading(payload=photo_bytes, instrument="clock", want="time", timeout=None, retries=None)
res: 8:59:21
